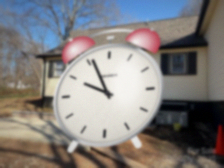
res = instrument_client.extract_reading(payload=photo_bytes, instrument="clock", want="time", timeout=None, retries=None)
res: 9:56
